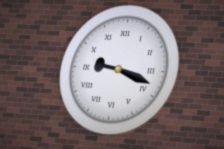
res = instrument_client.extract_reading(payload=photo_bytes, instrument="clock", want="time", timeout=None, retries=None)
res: 9:18
